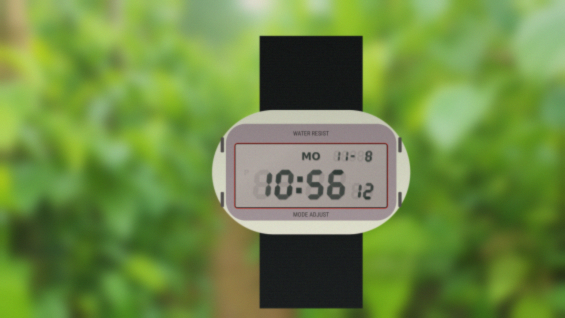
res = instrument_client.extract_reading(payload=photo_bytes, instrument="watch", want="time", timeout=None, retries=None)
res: 10:56:12
